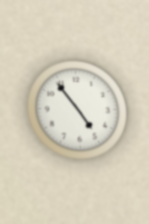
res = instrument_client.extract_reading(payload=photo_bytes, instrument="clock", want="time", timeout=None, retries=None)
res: 4:54
